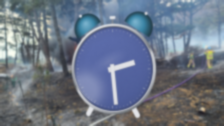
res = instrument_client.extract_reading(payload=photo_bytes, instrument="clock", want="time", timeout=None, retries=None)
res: 2:29
